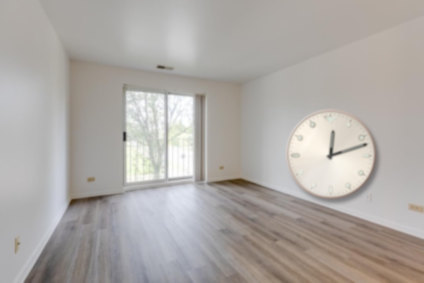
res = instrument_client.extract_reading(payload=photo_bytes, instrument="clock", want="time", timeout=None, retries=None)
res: 12:12
